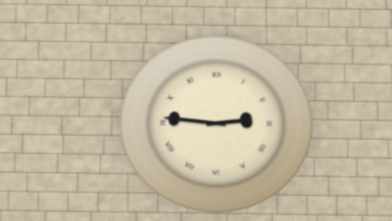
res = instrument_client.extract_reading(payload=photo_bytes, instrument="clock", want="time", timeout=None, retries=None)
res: 2:46
